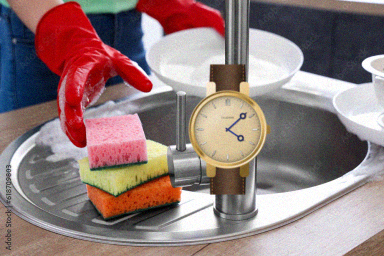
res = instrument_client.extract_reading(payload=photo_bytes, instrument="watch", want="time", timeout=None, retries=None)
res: 4:08
